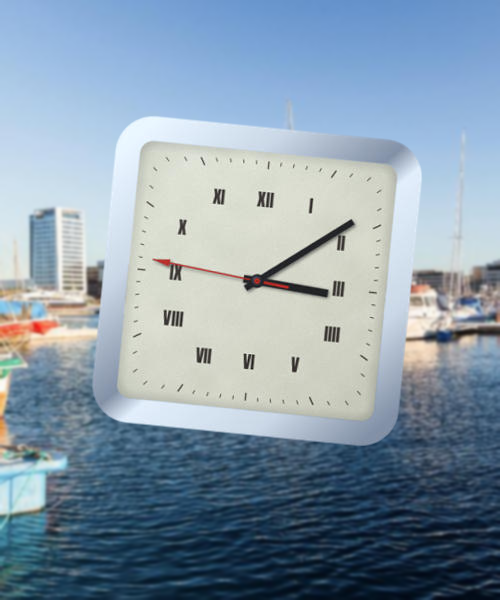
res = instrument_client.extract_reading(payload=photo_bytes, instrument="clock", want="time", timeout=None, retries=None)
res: 3:08:46
